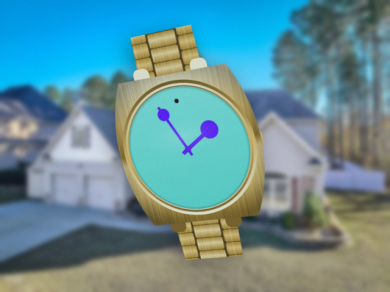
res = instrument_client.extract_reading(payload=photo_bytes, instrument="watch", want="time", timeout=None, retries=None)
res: 1:56
